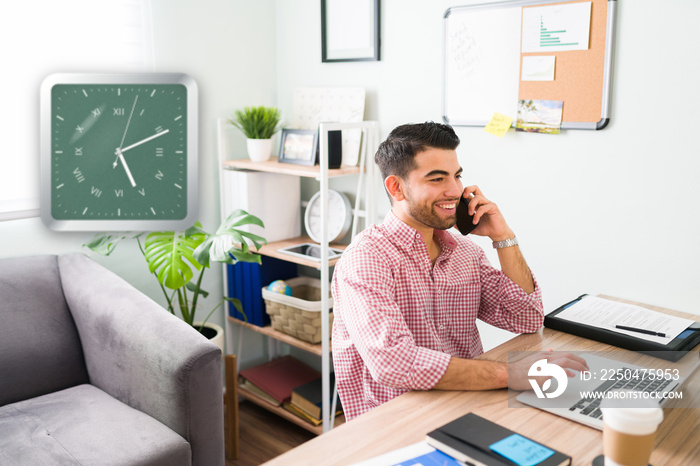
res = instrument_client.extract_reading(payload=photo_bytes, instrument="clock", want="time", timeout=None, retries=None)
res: 5:11:03
